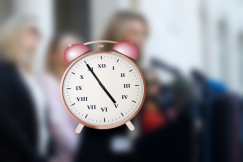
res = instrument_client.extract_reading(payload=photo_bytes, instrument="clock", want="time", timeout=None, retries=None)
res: 4:55
